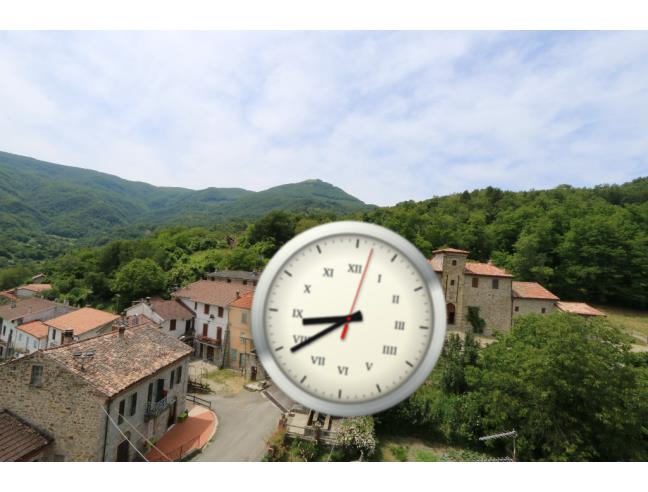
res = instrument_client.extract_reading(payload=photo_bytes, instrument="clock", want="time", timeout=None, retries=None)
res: 8:39:02
